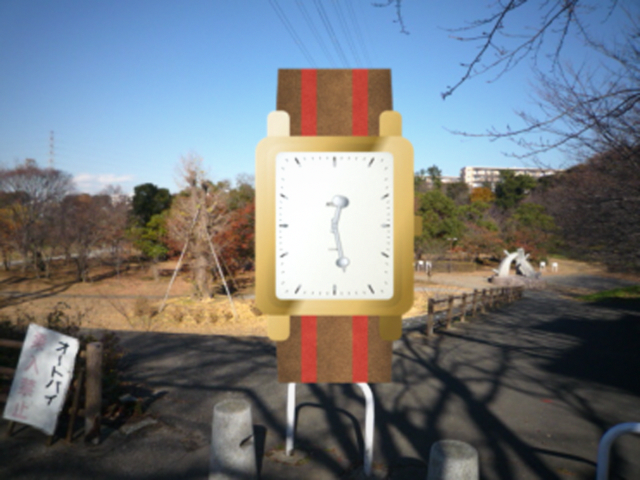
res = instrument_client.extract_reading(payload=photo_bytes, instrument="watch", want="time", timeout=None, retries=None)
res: 12:28
